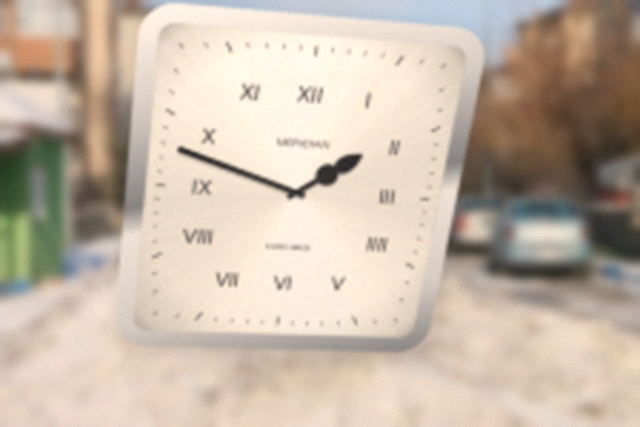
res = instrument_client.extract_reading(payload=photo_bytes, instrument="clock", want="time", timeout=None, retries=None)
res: 1:48
